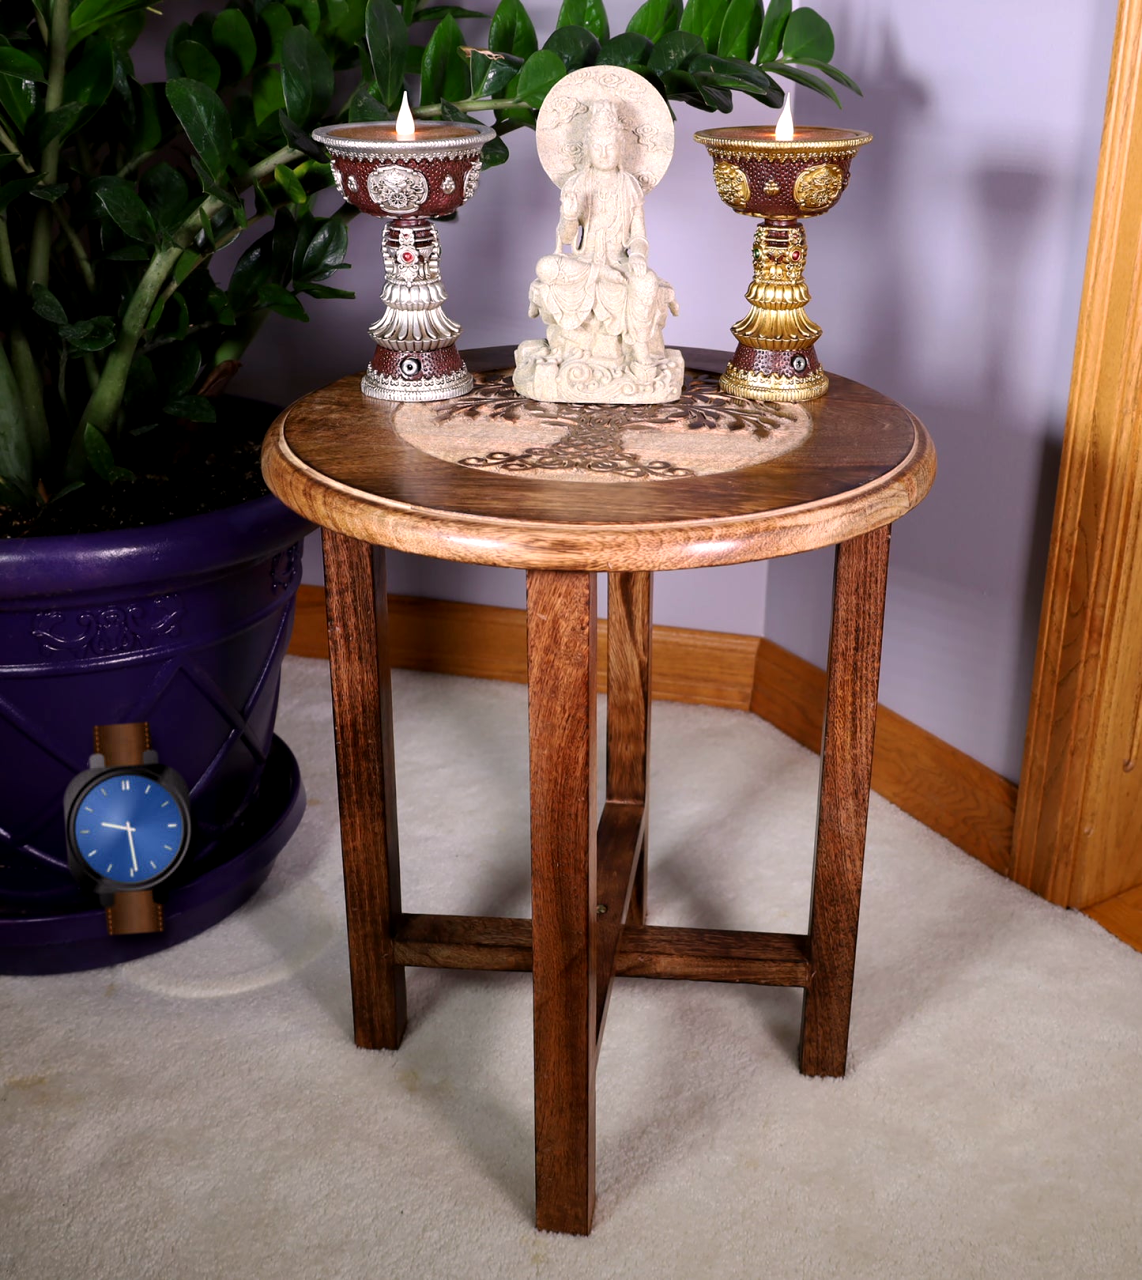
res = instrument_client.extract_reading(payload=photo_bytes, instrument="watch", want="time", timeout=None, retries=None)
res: 9:29
